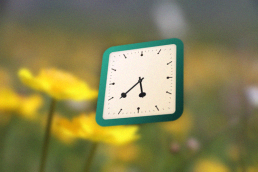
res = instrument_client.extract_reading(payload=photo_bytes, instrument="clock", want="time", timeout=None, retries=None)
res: 5:38
